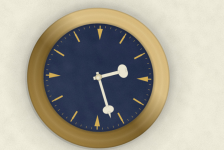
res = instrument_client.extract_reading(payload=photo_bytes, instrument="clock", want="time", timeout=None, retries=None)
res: 2:27
